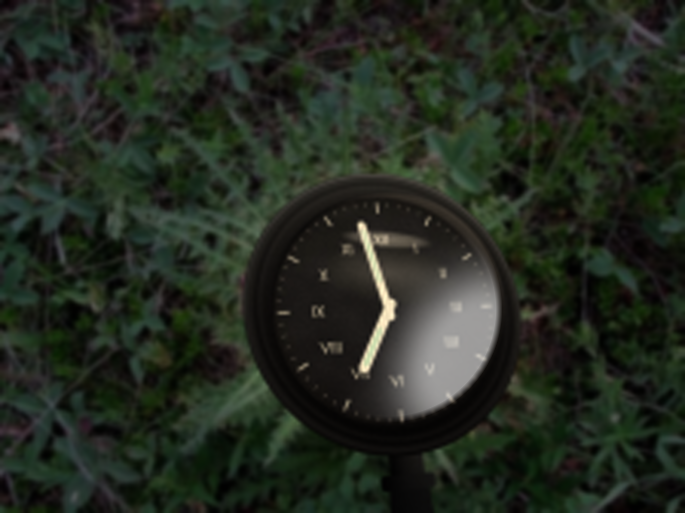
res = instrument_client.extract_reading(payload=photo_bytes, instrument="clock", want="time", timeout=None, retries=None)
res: 6:58
